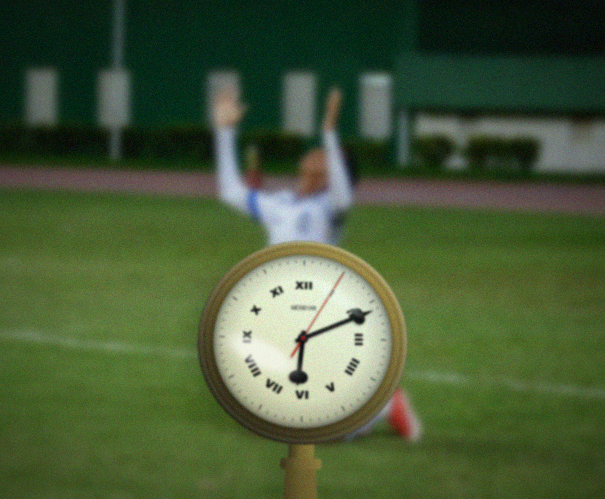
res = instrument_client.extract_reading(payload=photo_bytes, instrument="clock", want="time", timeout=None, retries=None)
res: 6:11:05
